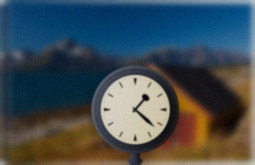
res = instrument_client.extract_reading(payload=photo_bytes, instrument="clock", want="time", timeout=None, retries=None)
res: 1:22
